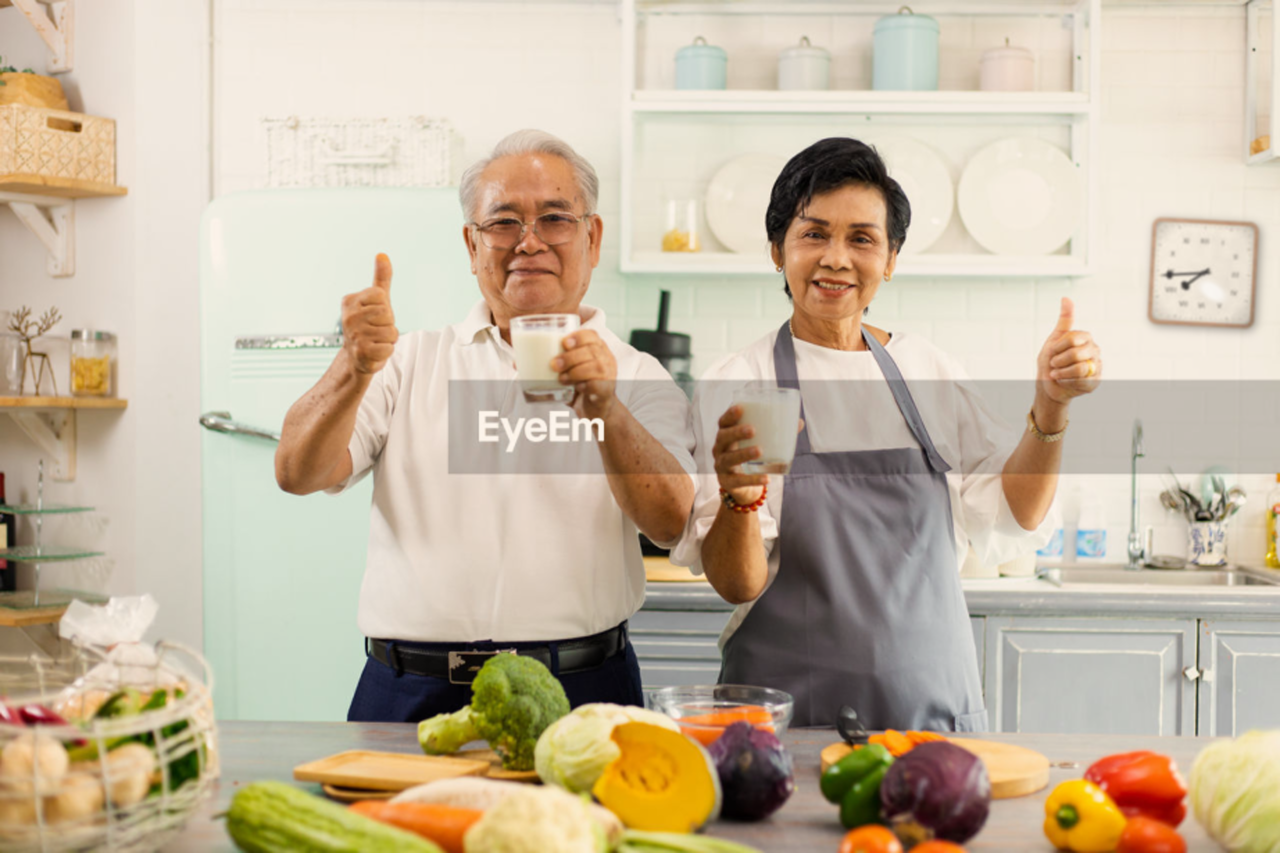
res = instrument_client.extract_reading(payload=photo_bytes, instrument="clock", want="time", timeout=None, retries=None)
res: 7:44
